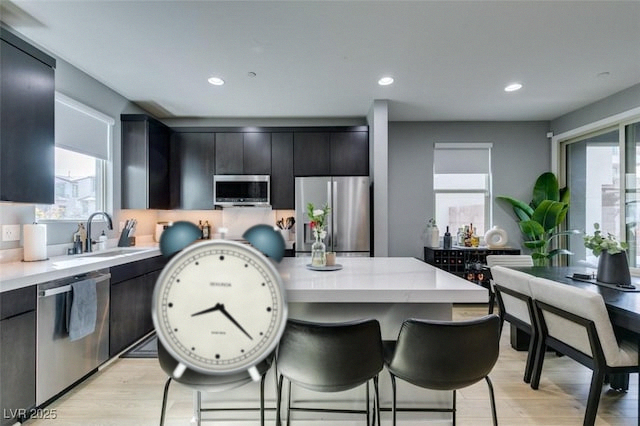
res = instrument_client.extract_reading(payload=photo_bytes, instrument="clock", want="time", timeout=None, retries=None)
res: 8:22
